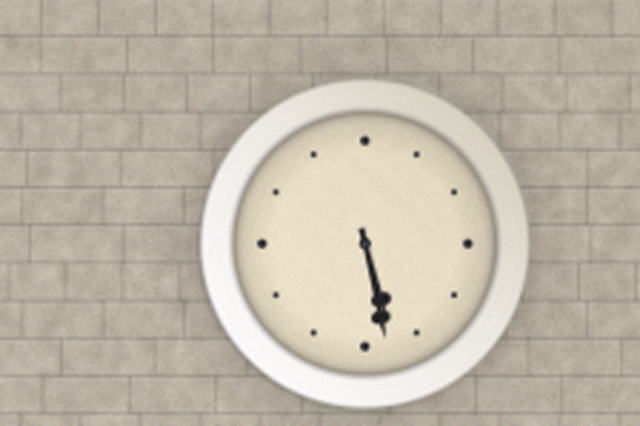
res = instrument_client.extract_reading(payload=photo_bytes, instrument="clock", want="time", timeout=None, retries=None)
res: 5:28
